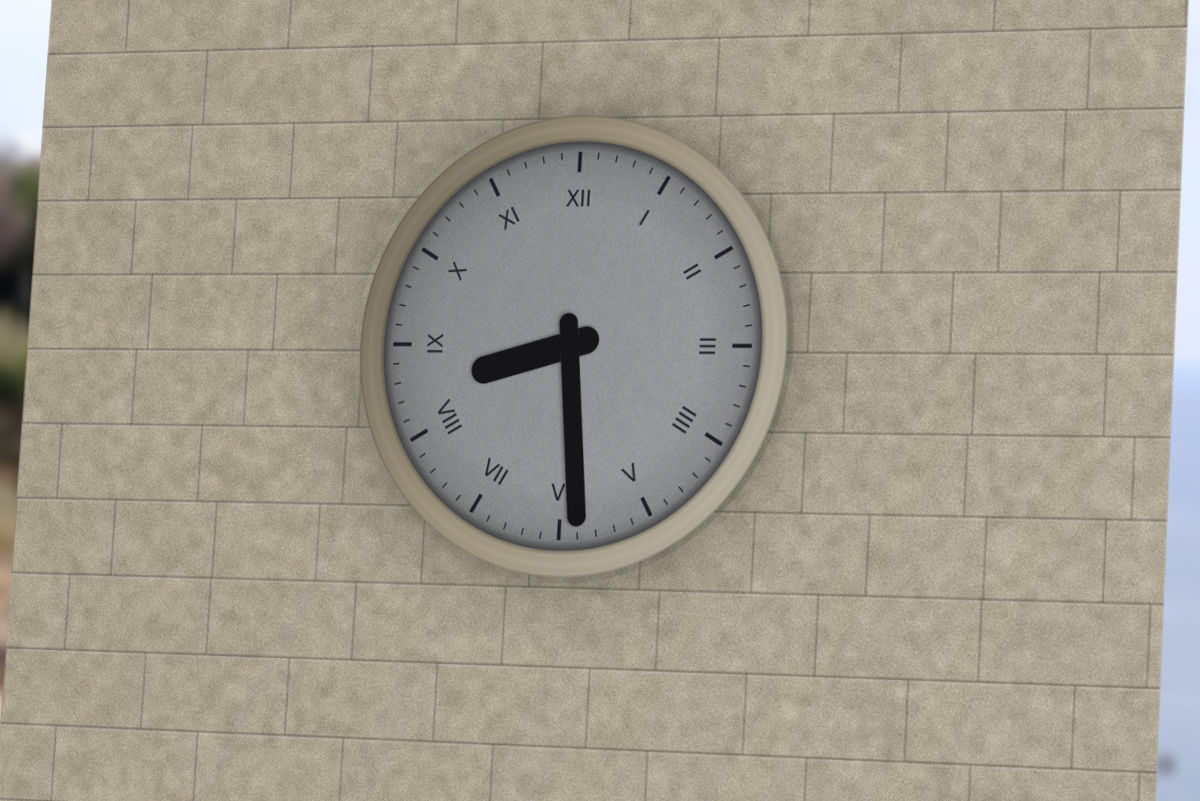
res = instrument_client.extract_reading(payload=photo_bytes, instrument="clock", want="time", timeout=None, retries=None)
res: 8:29
